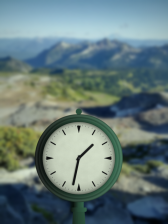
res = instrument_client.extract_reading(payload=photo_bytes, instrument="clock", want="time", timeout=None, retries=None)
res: 1:32
